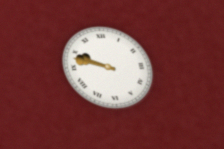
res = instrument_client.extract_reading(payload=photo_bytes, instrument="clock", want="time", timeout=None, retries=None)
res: 9:48
